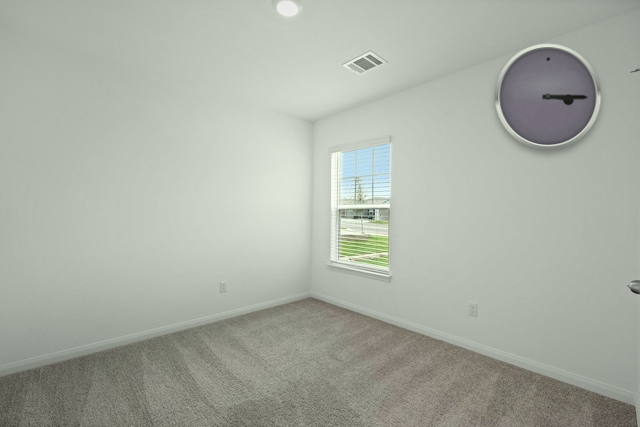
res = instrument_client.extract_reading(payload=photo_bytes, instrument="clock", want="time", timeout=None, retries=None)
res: 3:15
